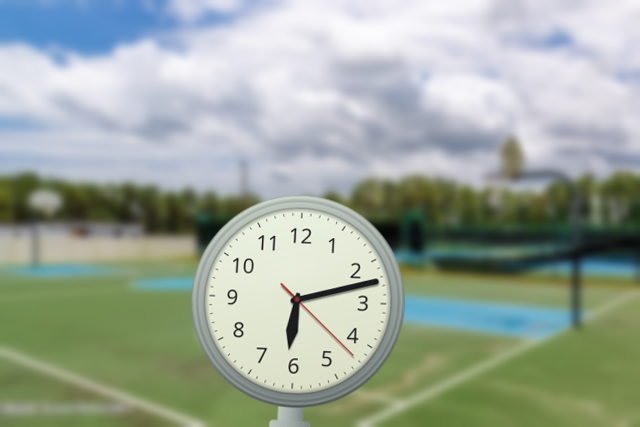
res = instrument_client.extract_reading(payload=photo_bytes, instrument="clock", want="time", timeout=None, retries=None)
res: 6:12:22
